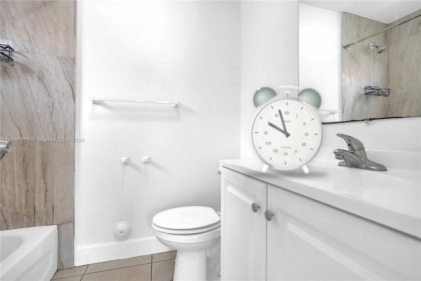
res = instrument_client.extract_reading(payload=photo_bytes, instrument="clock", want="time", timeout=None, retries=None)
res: 9:57
